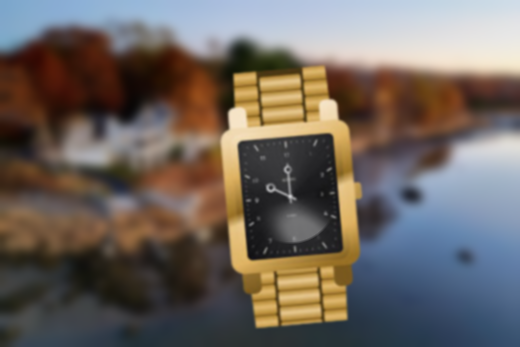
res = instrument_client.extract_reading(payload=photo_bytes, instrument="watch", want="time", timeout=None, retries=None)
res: 10:00
